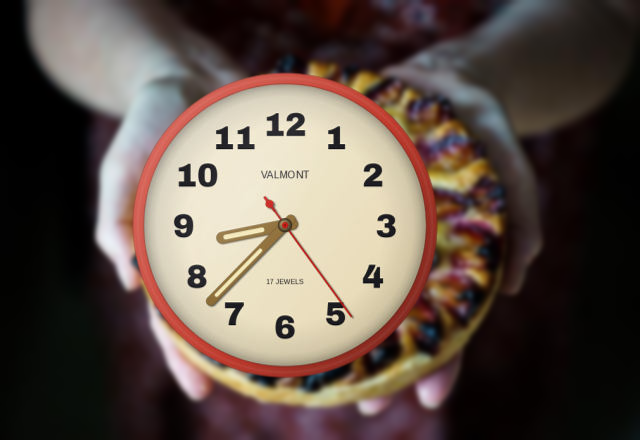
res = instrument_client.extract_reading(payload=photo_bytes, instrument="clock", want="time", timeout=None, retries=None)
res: 8:37:24
